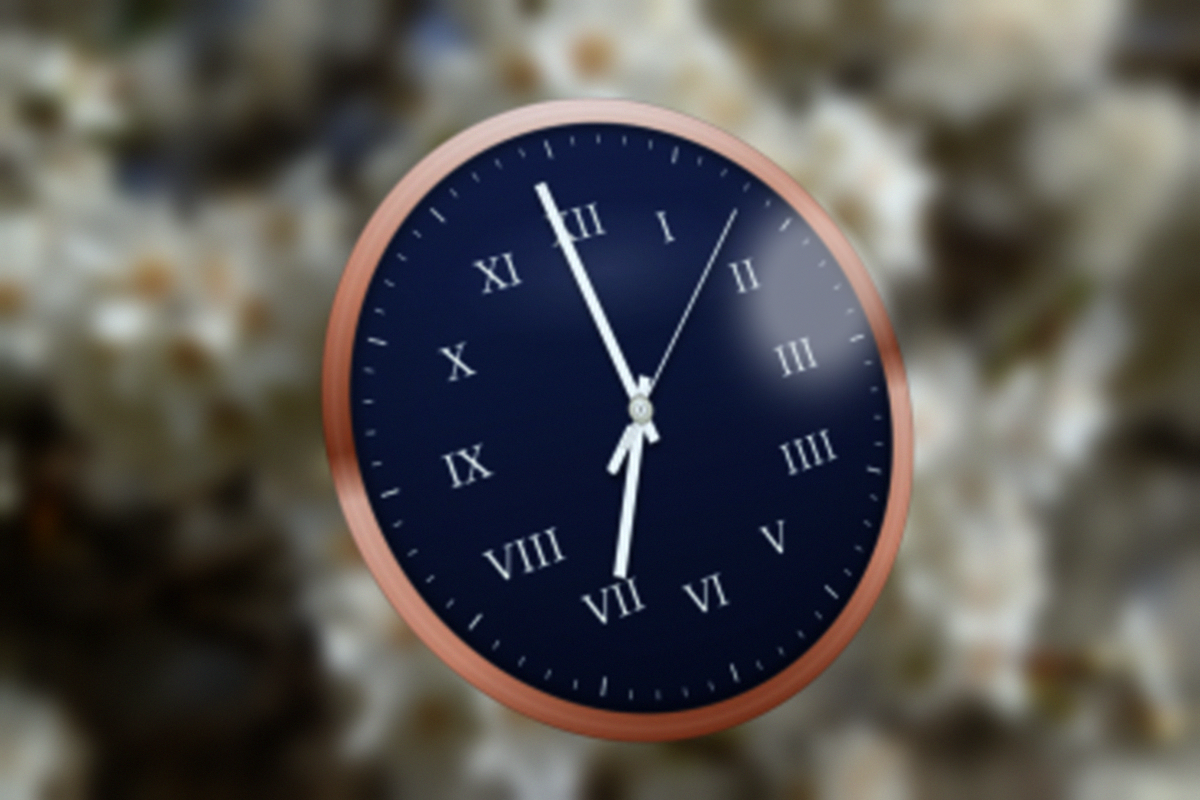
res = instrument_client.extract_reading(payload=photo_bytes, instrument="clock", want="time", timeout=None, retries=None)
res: 6:59:08
